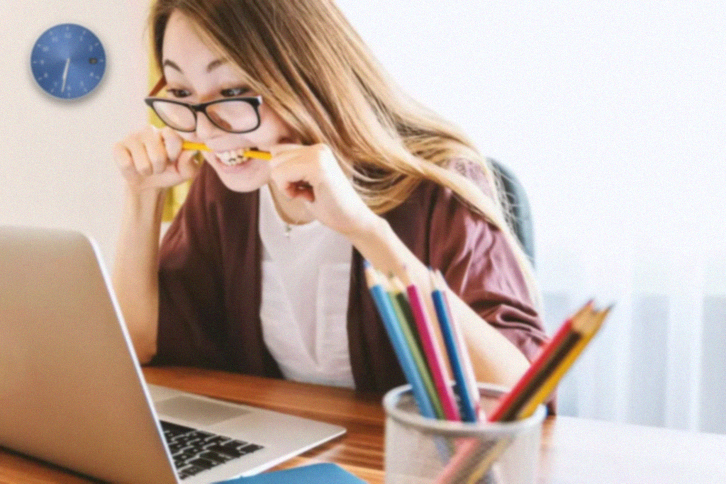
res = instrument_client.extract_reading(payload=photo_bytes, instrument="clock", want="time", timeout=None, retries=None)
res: 6:32
